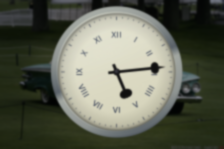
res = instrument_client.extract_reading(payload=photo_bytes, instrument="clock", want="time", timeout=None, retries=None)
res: 5:14
